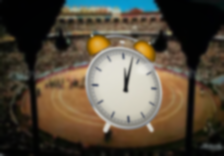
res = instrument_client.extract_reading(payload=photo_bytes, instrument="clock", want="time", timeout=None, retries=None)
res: 12:03
